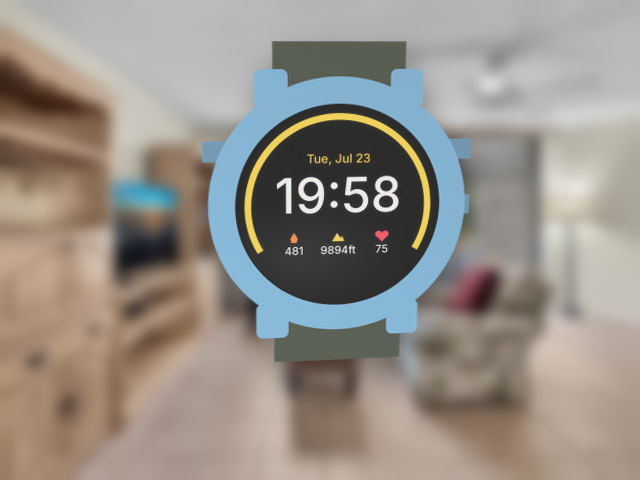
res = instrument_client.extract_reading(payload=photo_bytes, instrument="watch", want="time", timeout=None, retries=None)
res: 19:58
